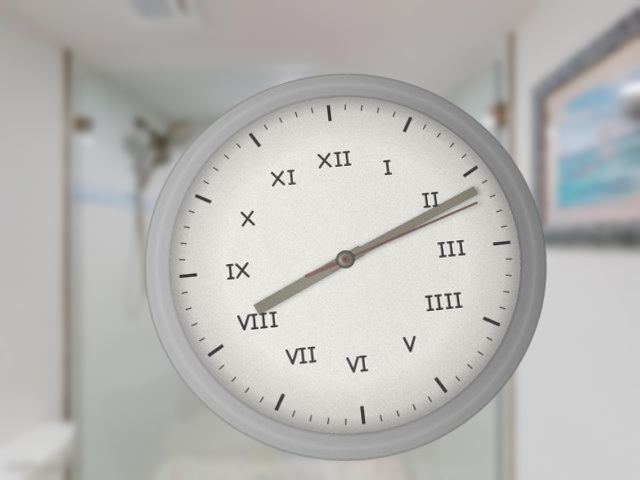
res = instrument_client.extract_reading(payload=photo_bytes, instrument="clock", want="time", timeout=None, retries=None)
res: 8:11:12
